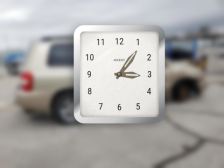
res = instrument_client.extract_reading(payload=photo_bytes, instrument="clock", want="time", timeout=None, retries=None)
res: 3:06
